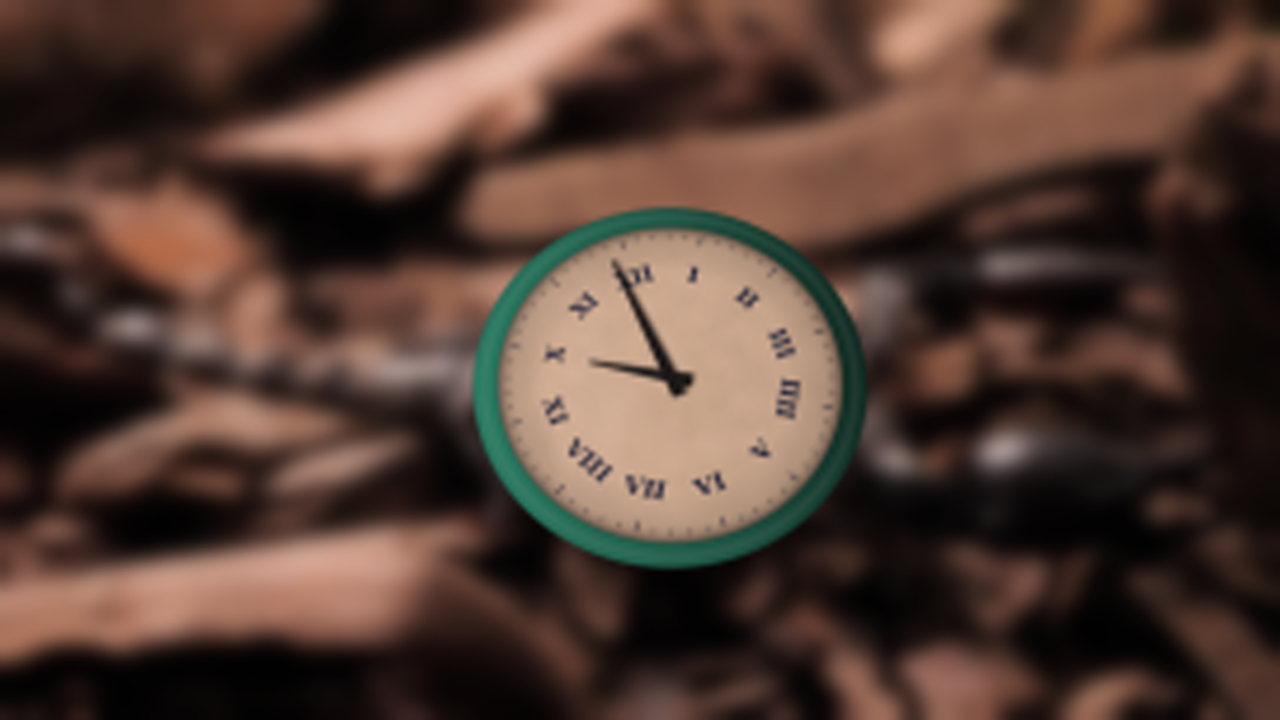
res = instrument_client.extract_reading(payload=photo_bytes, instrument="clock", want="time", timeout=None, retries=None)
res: 9:59
